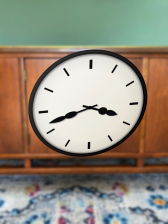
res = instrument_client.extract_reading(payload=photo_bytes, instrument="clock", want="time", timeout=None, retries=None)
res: 3:42
